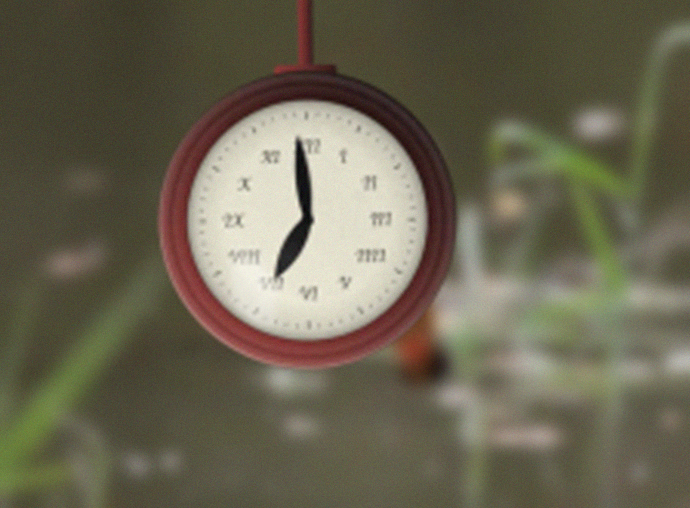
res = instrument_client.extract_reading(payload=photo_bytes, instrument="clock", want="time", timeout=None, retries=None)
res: 6:59
